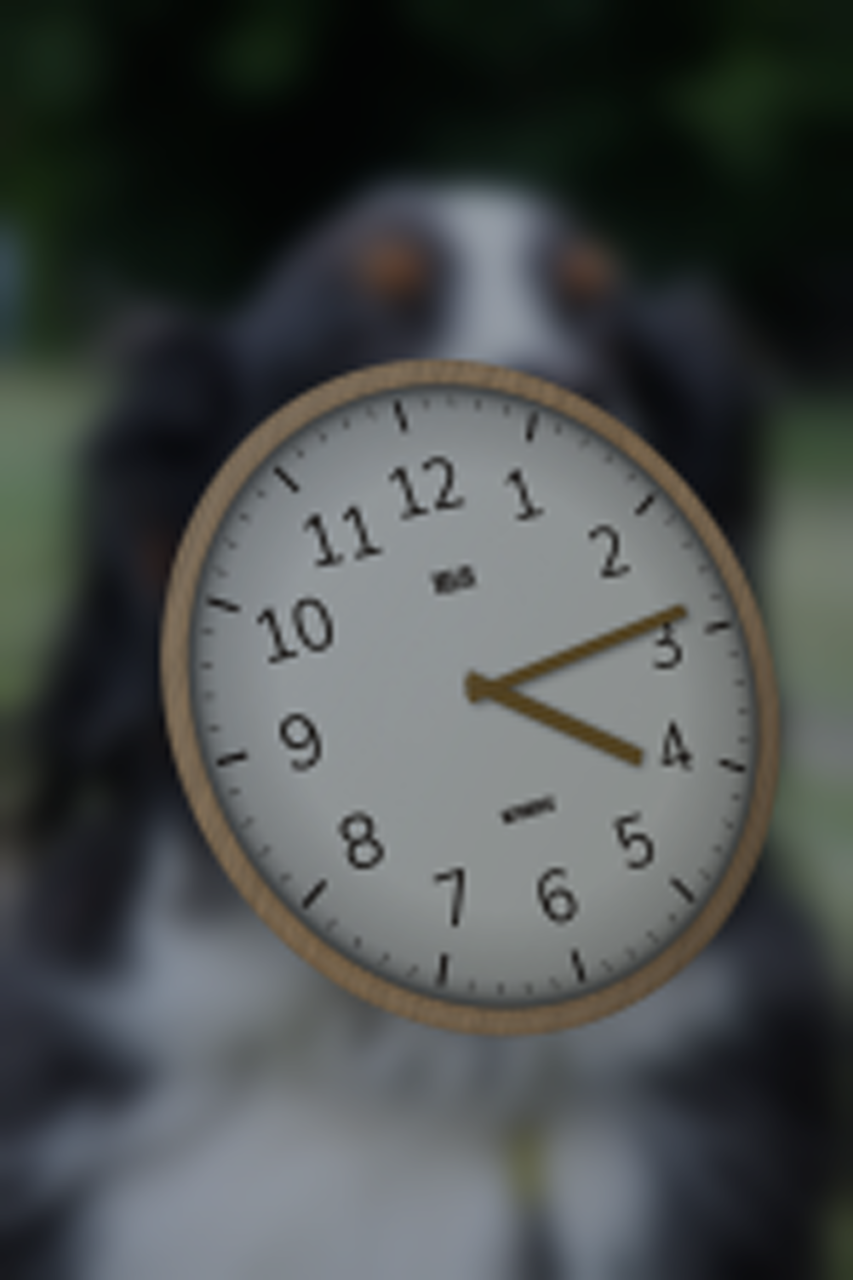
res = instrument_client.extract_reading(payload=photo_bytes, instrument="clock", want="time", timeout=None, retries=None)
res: 4:14
